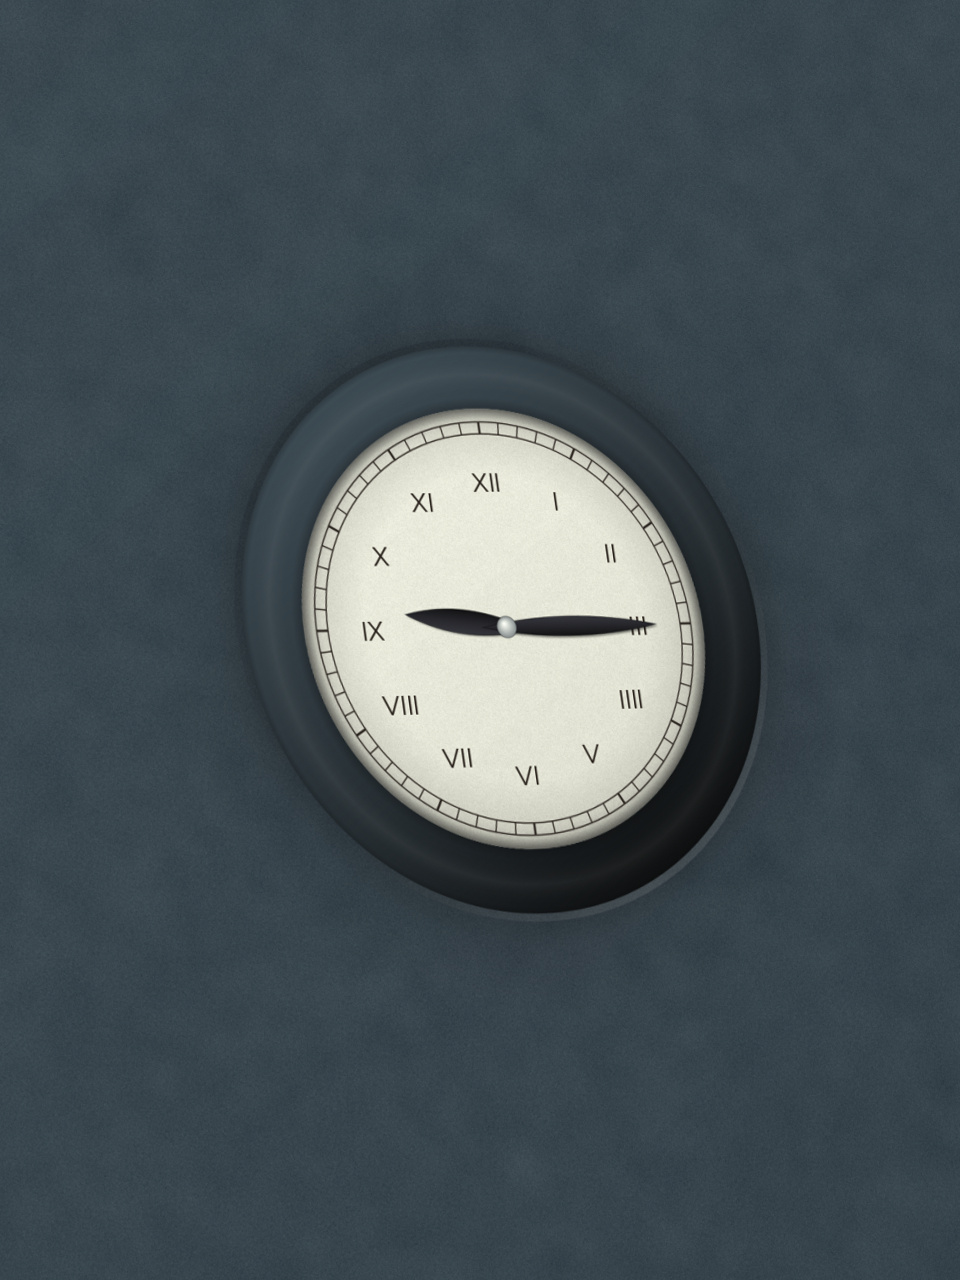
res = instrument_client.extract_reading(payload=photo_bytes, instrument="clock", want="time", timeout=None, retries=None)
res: 9:15
